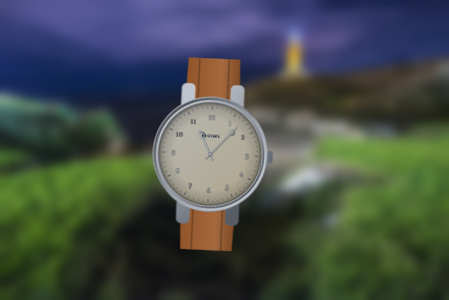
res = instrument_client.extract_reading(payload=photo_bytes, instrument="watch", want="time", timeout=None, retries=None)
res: 11:07
